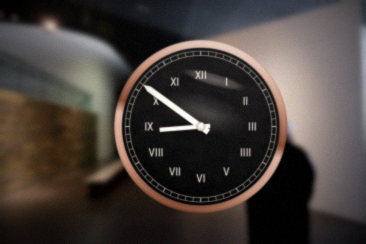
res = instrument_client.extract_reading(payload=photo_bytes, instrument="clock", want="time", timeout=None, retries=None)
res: 8:51
